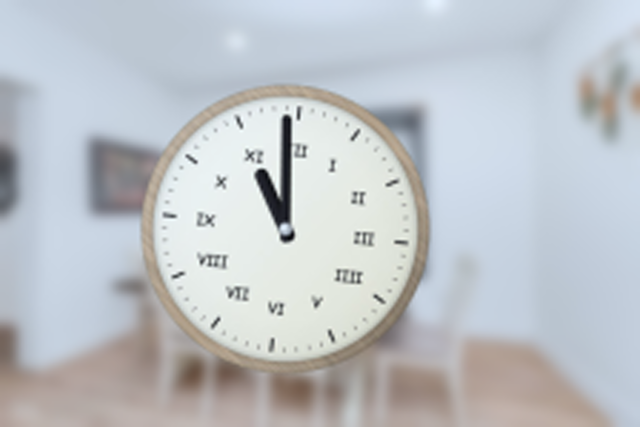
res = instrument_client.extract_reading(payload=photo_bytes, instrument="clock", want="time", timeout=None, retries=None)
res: 10:59
